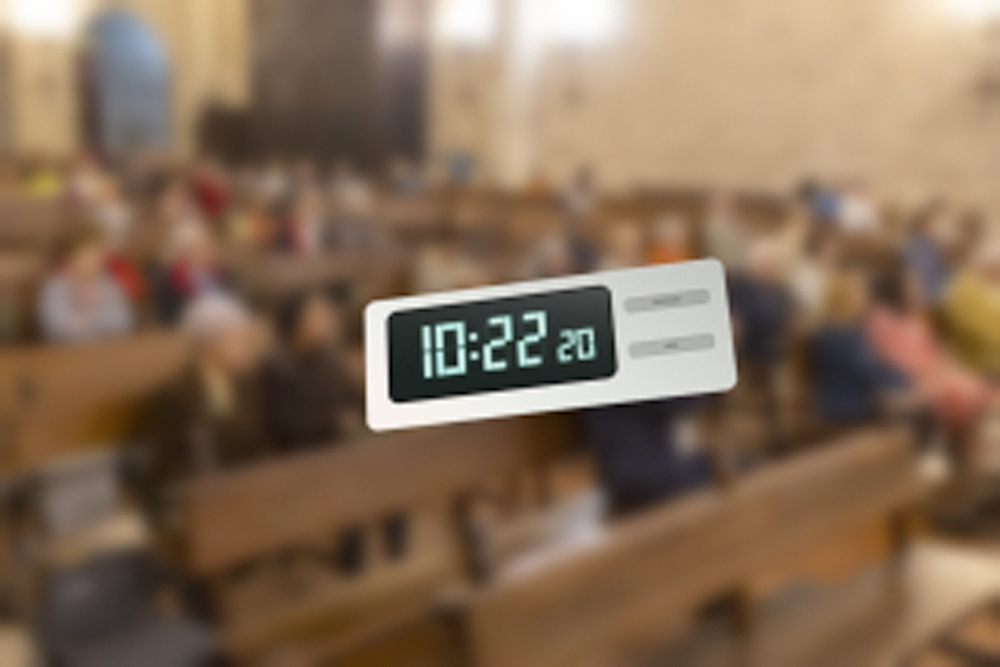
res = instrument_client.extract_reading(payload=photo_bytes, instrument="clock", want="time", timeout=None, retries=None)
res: 10:22:20
